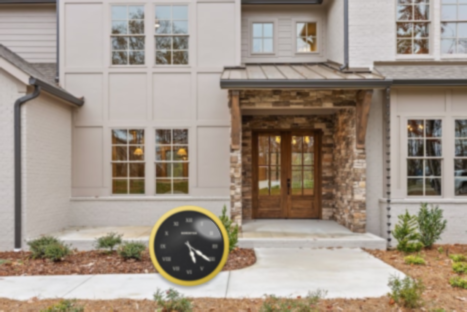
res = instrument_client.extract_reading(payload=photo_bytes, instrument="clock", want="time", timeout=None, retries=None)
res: 5:21
